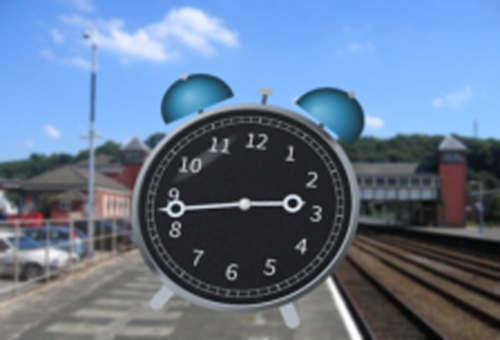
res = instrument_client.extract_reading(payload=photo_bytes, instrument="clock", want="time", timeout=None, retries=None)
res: 2:43
